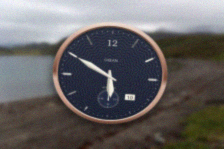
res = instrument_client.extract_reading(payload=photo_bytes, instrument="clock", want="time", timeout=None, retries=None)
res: 5:50
